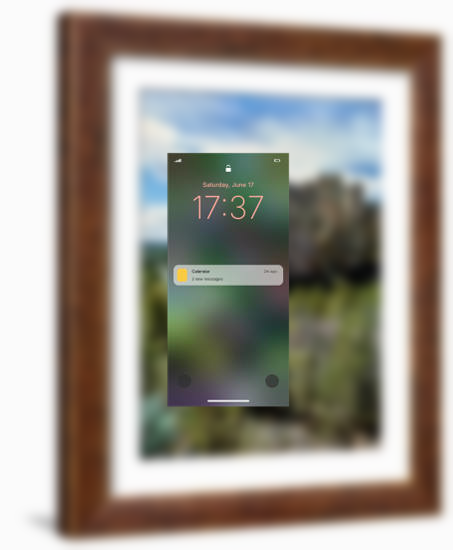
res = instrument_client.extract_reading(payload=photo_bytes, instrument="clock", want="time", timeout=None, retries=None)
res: 17:37
